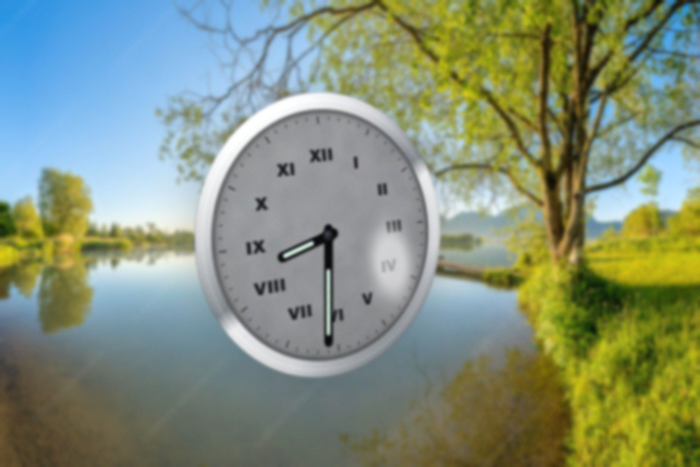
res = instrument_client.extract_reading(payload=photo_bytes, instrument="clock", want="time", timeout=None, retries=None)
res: 8:31
